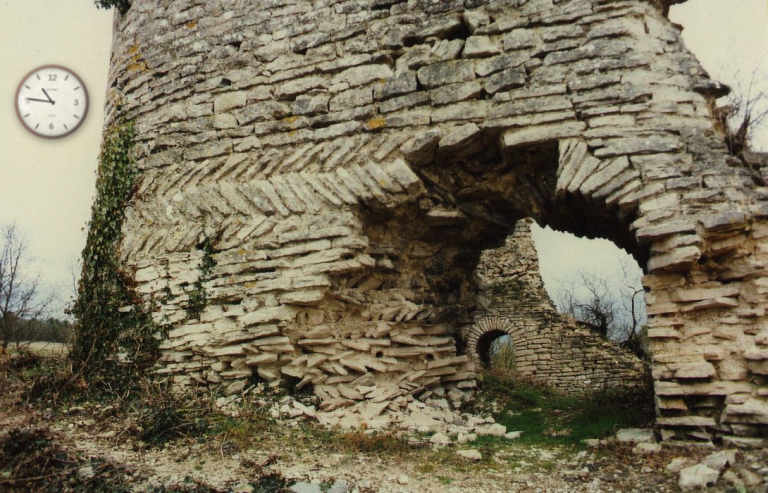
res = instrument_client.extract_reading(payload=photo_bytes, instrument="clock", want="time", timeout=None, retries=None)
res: 10:46
